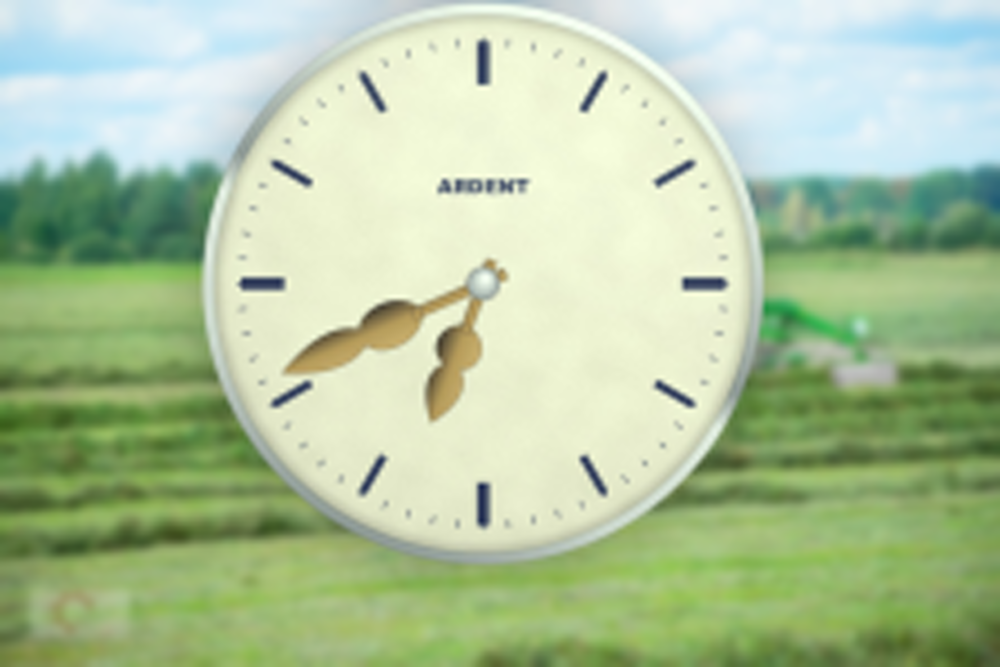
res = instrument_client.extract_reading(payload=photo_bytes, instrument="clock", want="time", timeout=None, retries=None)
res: 6:41
